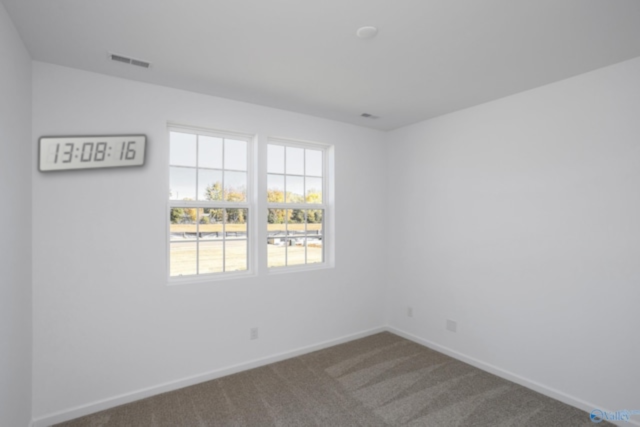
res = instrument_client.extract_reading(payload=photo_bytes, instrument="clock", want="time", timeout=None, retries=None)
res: 13:08:16
